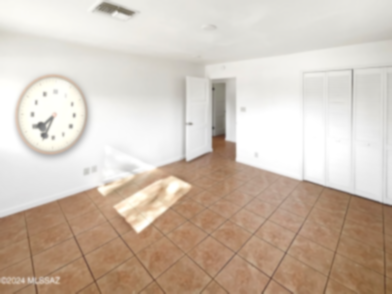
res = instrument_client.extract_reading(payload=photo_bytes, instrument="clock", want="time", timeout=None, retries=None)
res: 7:34
